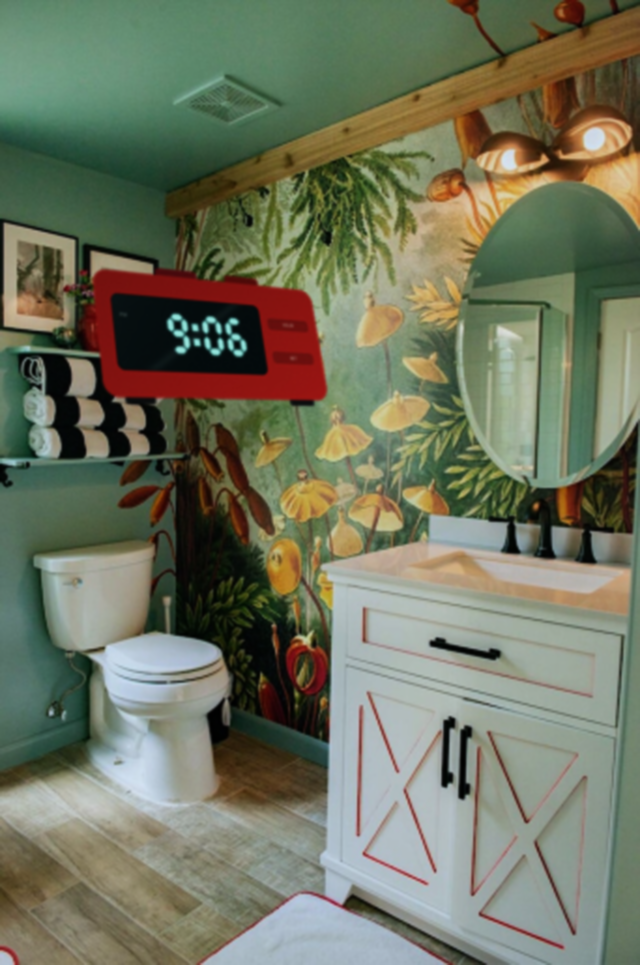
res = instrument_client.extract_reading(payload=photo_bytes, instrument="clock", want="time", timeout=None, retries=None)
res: 9:06
